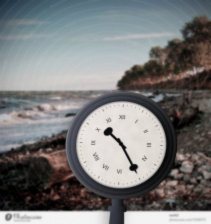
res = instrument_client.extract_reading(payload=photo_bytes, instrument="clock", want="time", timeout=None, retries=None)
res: 10:25
